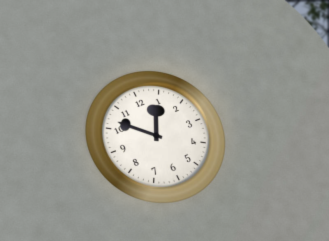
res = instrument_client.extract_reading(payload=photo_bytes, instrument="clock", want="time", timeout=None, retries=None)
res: 12:52
